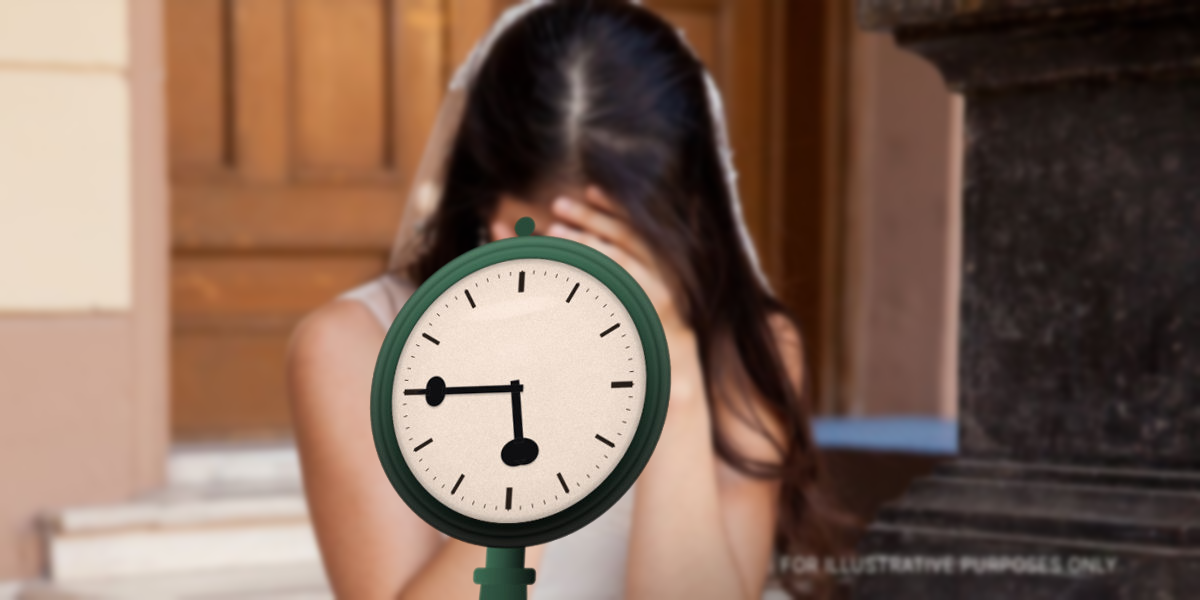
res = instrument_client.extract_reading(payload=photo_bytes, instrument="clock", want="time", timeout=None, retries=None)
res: 5:45
